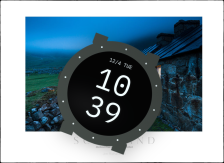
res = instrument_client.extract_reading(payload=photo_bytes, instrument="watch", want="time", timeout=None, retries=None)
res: 10:39
